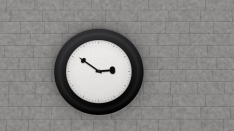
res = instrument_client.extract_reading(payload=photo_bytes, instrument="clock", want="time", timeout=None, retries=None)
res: 2:51
